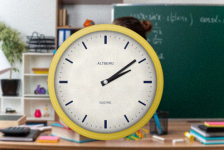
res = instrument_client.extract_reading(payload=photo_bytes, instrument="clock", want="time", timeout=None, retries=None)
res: 2:09
